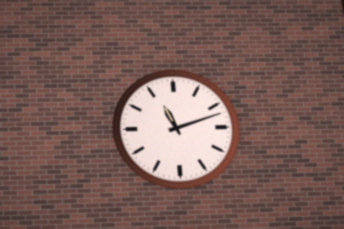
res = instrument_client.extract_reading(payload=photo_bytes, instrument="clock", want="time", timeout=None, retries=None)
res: 11:12
